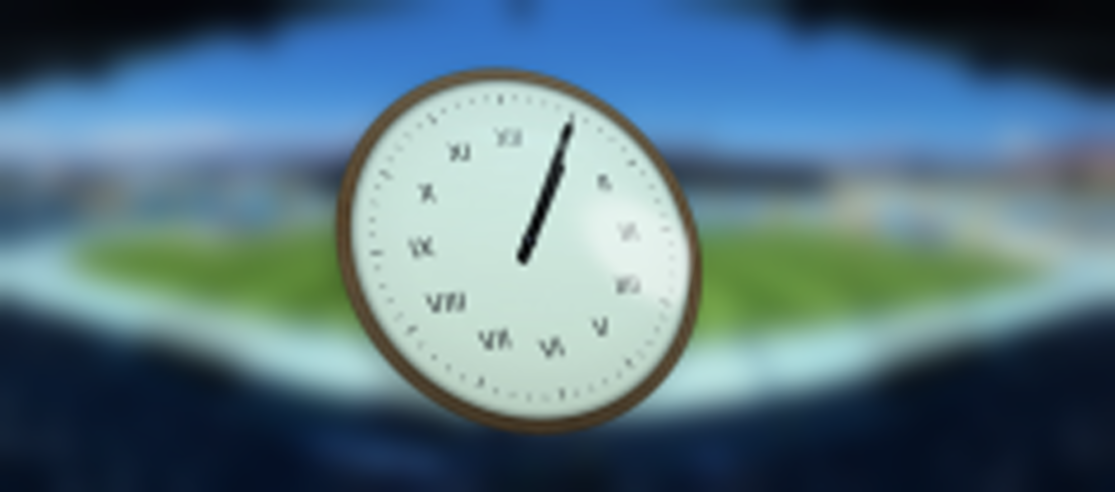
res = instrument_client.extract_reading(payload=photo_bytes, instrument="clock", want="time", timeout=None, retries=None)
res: 1:05
